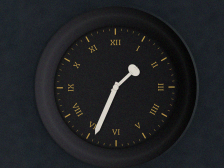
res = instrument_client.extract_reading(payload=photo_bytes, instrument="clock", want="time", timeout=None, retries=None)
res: 1:34
